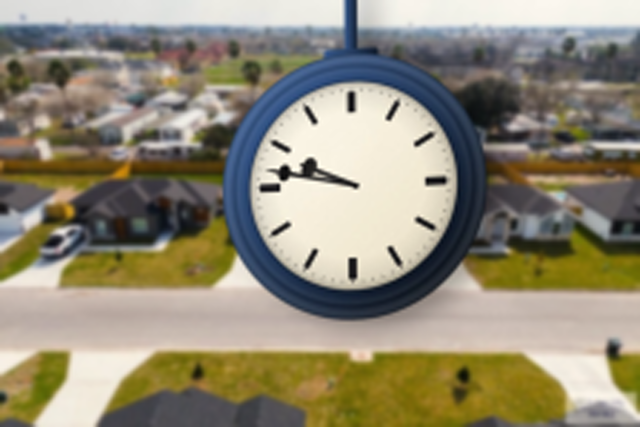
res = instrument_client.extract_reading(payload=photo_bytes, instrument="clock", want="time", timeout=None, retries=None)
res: 9:47
